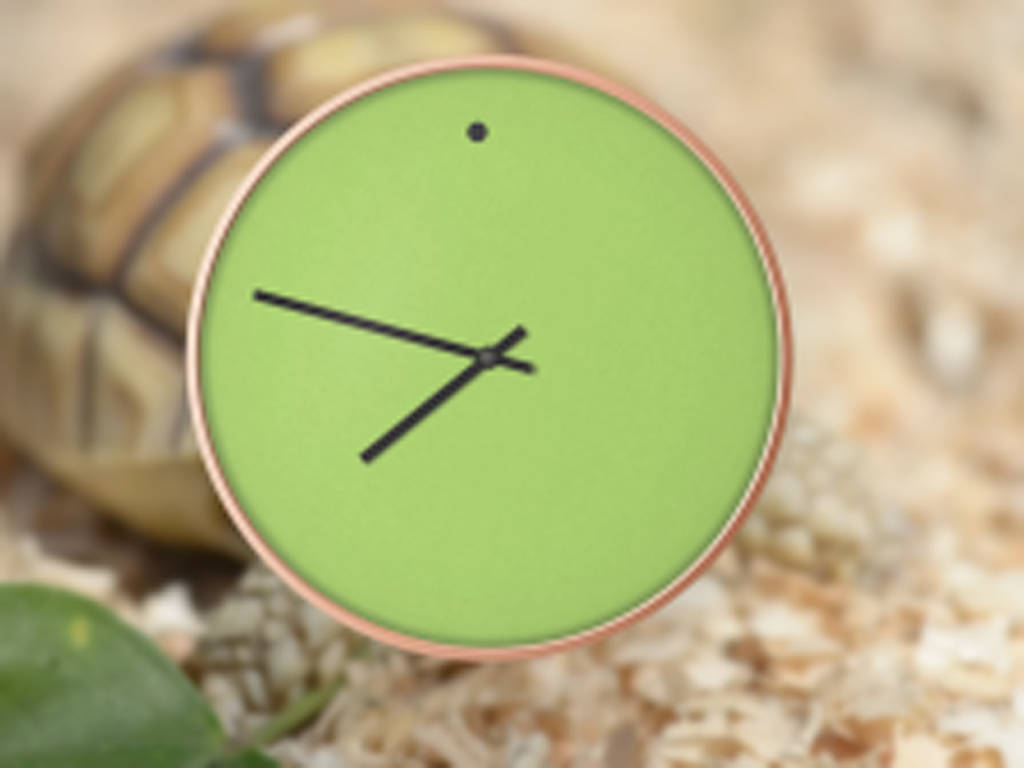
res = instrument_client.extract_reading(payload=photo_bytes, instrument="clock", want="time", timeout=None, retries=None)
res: 7:48
